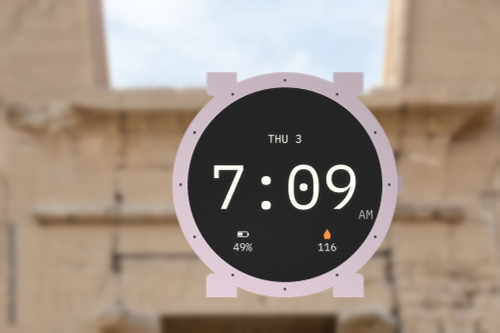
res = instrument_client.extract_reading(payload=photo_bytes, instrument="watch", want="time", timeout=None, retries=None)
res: 7:09
